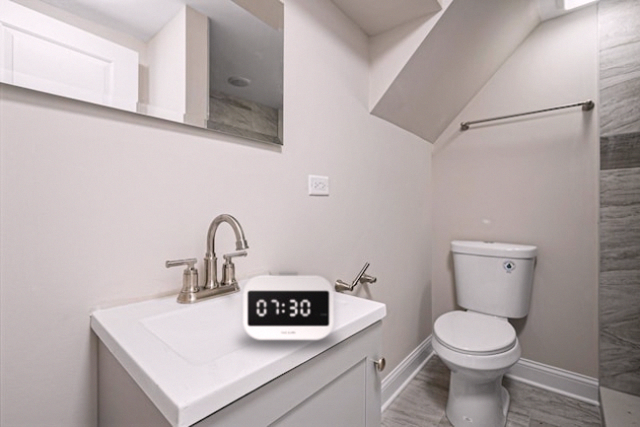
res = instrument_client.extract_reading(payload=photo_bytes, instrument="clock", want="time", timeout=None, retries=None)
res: 7:30
